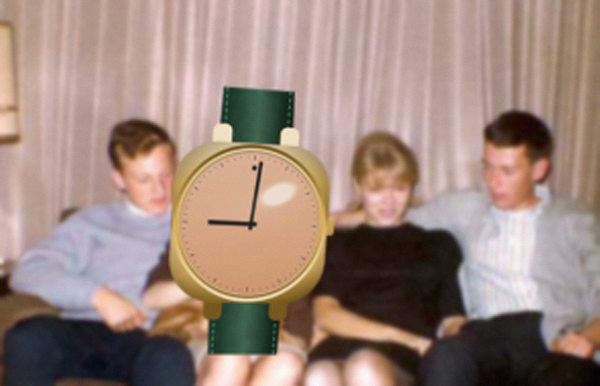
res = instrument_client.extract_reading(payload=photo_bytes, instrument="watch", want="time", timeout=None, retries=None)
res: 9:01
